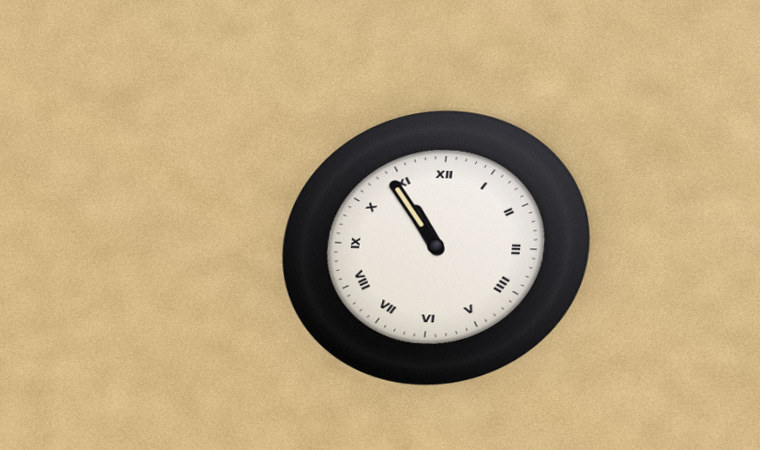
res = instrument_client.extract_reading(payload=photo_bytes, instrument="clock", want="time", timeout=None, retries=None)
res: 10:54
